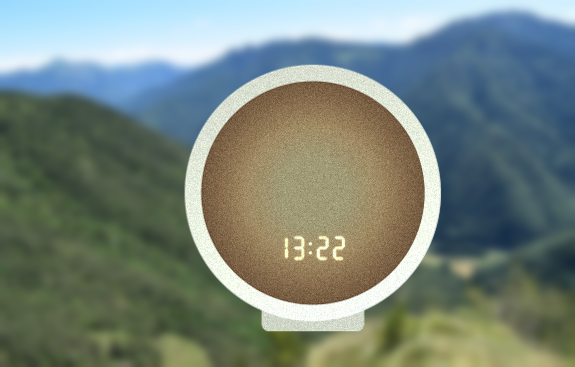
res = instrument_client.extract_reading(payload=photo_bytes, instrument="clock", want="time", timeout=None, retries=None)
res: 13:22
